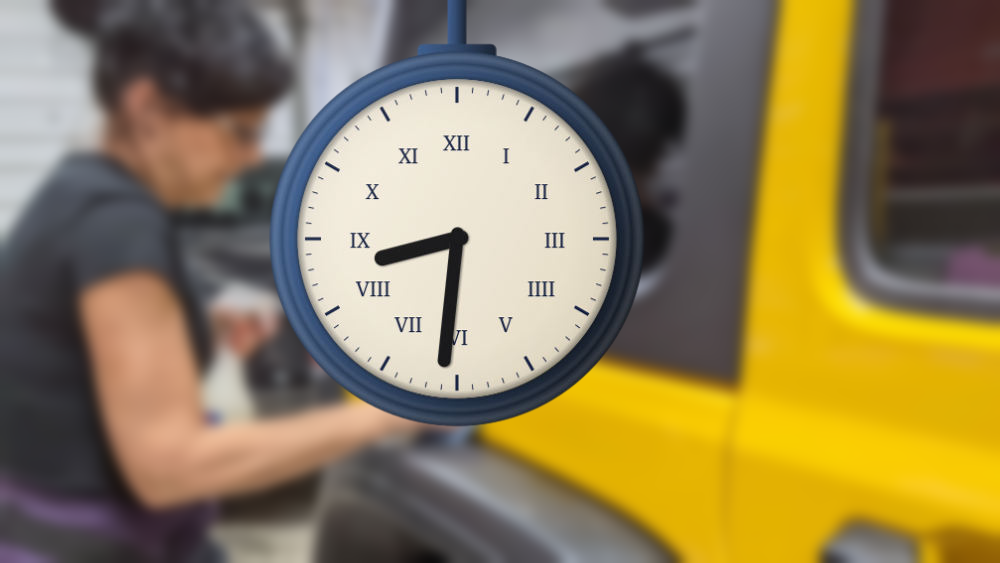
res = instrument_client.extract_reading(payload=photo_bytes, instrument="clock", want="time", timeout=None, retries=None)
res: 8:31
